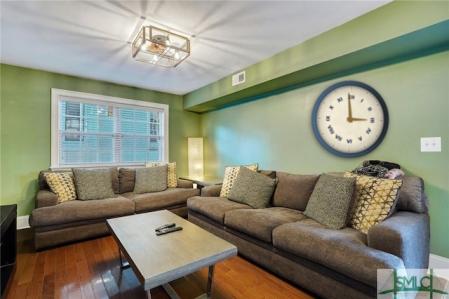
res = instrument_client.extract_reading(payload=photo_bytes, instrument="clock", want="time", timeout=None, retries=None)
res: 2:59
